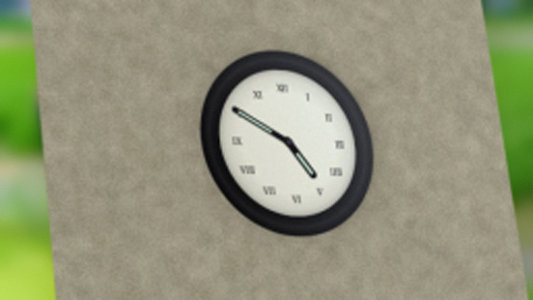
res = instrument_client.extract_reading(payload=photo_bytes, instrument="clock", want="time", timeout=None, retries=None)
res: 4:50
